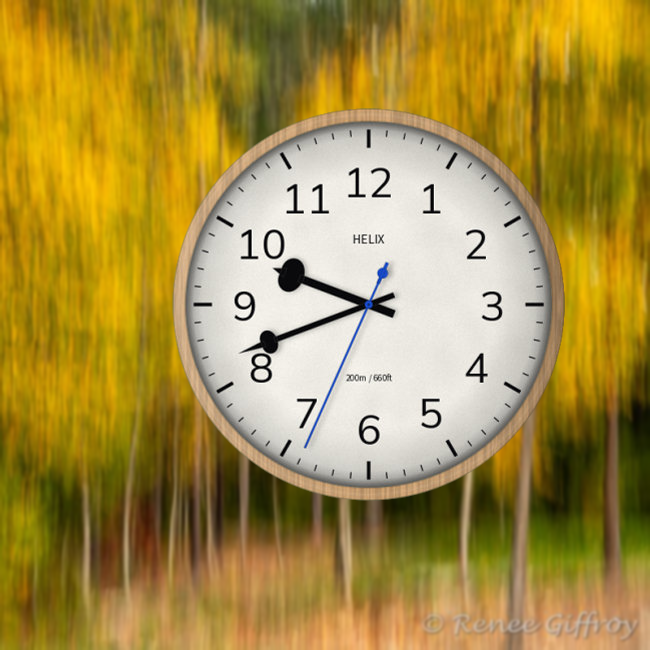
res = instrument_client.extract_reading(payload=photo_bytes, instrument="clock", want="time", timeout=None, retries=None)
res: 9:41:34
